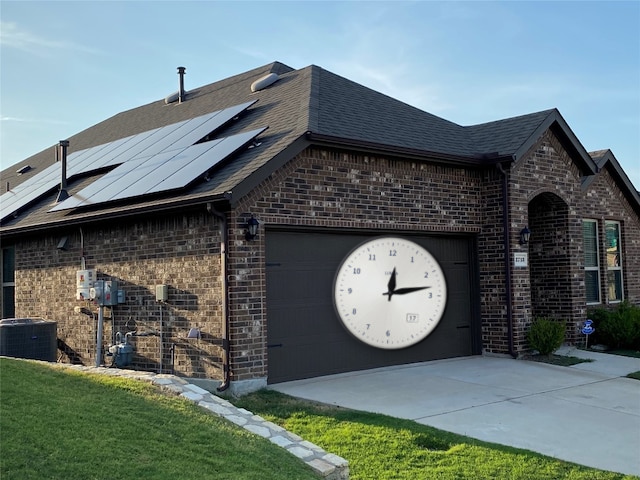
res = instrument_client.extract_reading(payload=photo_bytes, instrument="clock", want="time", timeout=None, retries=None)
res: 12:13
